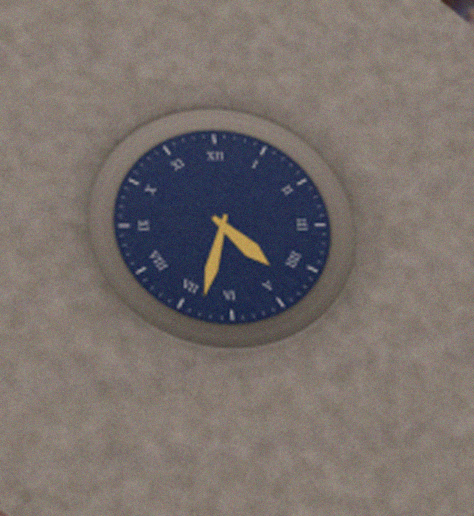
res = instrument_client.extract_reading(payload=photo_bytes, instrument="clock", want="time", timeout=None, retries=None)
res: 4:33
